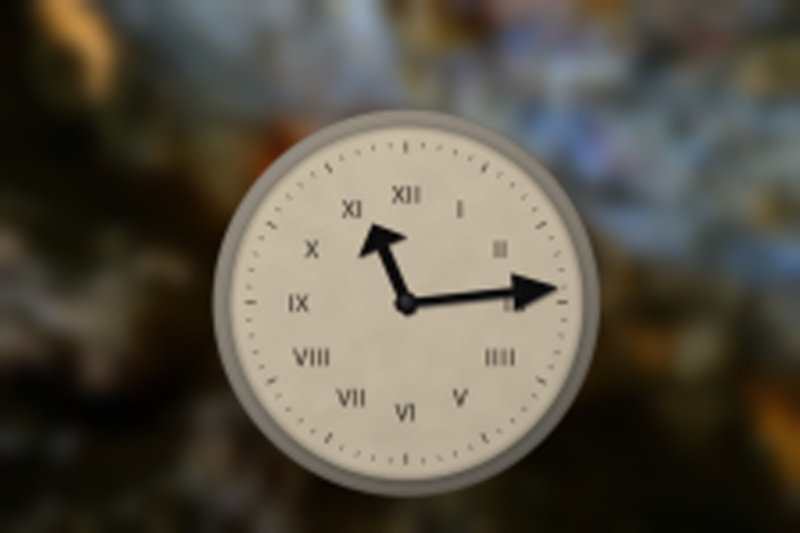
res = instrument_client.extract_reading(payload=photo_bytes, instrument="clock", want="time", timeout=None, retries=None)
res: 11:14
